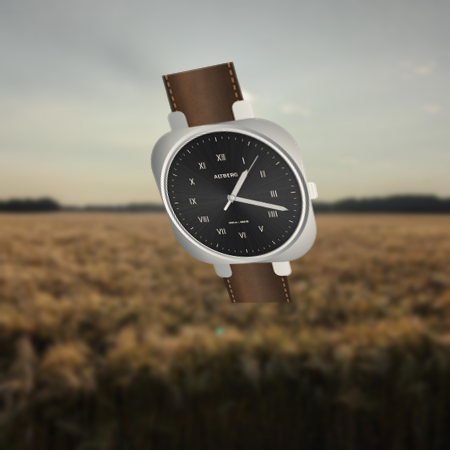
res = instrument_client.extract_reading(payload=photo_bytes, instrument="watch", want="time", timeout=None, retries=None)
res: 1:18:07
